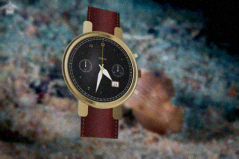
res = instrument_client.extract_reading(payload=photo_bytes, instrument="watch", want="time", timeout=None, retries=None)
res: 4:32
